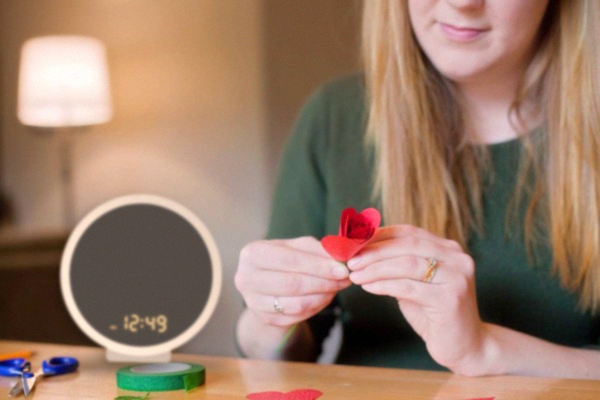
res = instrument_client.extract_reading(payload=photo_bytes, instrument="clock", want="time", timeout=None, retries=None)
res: 12:49
